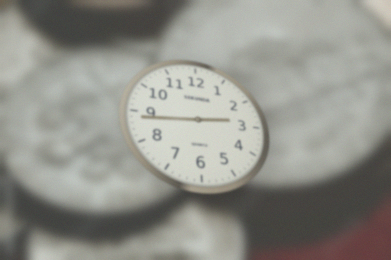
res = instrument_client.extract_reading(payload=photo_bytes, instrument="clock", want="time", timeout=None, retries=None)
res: 2:44
